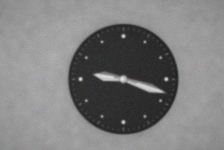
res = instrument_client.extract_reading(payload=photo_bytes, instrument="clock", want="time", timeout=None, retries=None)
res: 9:18
